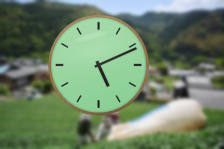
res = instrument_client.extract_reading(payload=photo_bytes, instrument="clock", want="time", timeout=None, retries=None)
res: 5:11
